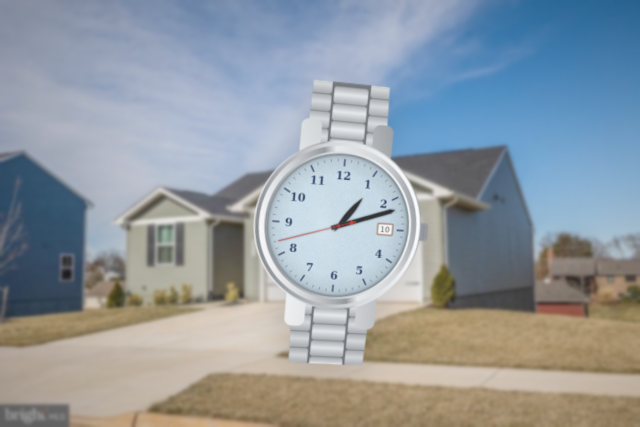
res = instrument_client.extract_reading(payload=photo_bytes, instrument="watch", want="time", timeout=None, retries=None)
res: 1:11:42
